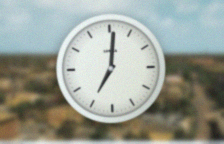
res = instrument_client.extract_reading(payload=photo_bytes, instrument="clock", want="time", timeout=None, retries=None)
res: 7:01
